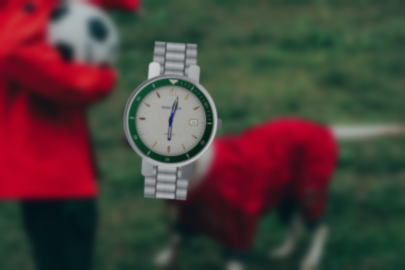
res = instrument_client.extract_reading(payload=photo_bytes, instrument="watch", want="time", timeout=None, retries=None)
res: 6:02
